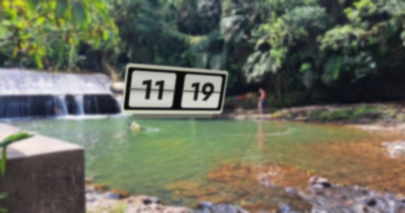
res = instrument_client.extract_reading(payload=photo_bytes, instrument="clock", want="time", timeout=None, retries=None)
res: 11:19
